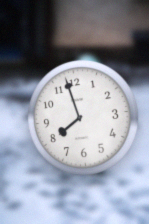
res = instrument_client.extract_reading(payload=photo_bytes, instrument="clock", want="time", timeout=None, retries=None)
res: 7:58
